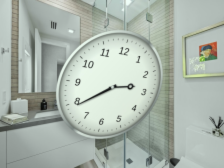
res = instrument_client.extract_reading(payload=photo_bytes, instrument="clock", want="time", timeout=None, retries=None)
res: 2:39
